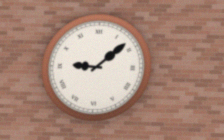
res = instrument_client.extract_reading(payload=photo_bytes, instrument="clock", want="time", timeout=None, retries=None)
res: 9:08
